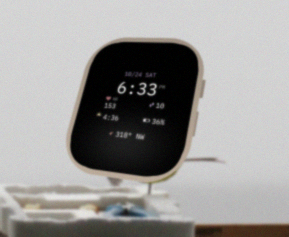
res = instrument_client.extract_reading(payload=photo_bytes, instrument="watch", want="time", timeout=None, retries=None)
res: 6:33
